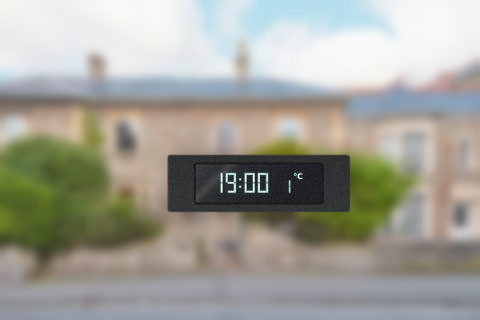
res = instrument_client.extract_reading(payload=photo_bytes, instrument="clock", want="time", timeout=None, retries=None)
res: 19:00
